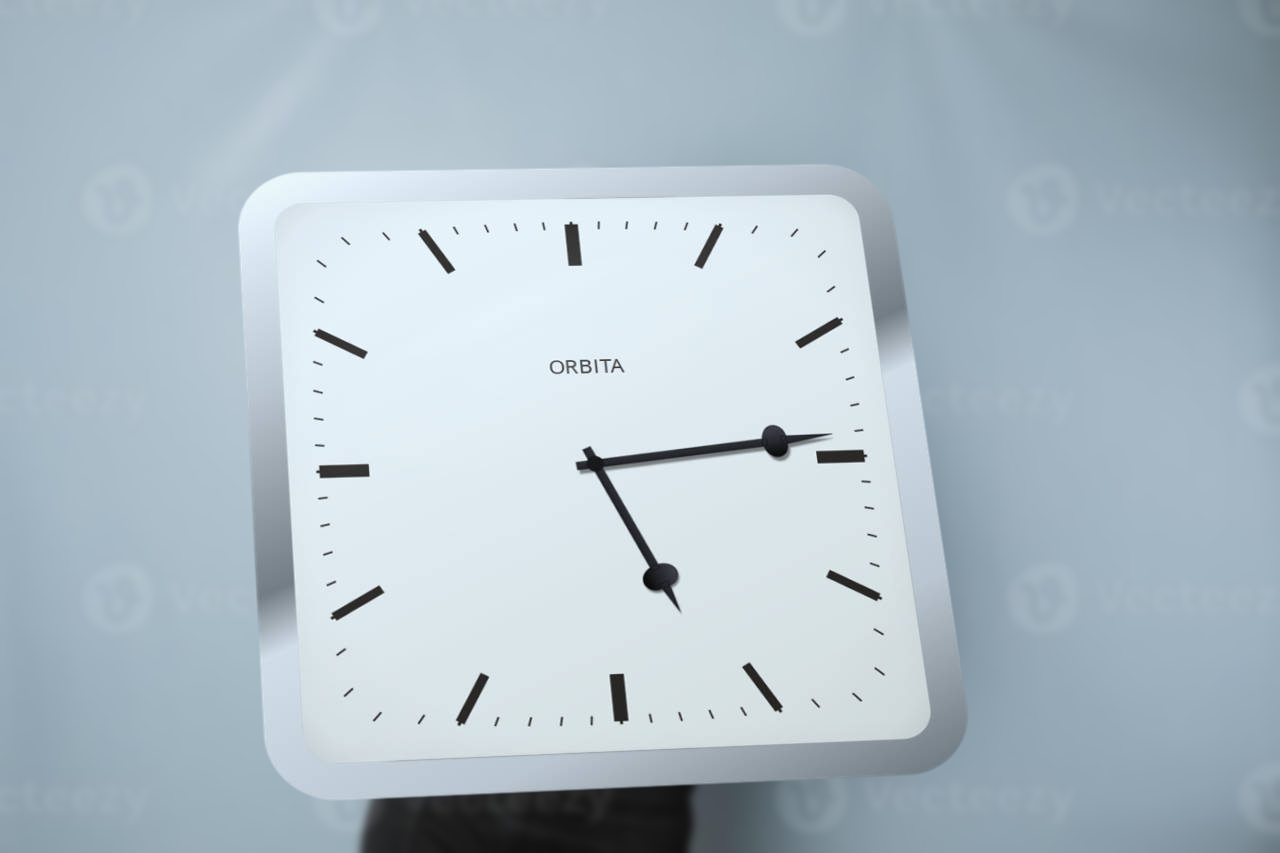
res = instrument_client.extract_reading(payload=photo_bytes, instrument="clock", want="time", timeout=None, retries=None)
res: 5:14
